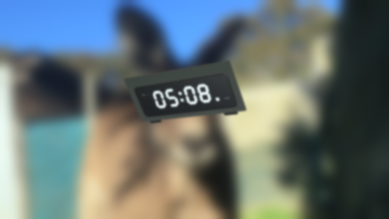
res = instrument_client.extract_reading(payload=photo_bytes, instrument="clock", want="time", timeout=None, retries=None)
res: 5:08
